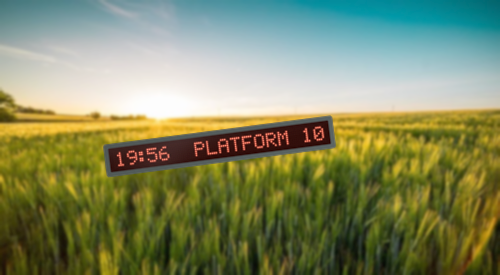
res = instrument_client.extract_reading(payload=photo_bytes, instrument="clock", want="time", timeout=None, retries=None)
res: 19:56
